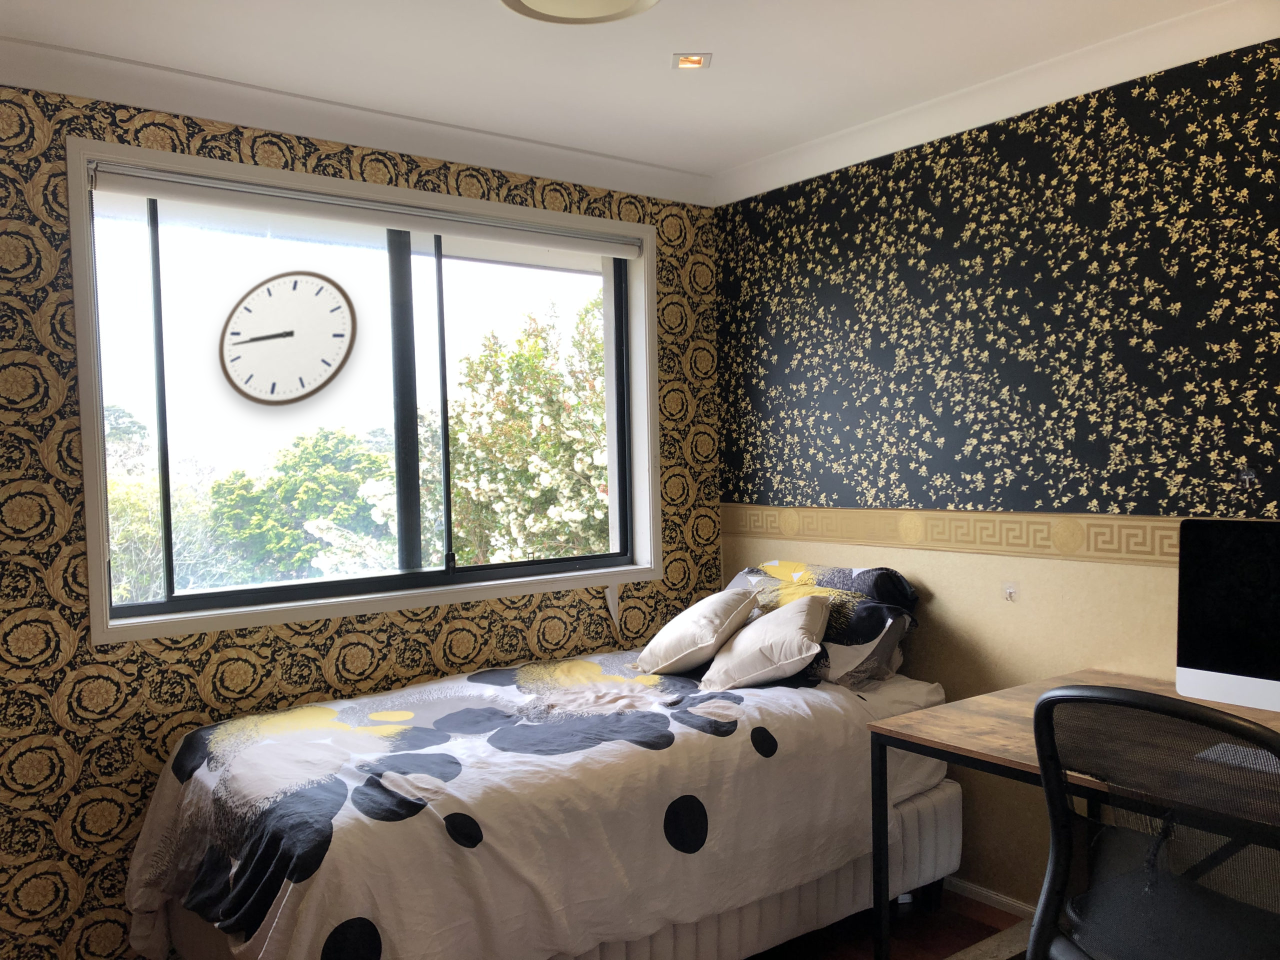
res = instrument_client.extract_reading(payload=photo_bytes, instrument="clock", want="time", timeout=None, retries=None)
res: 8:43
